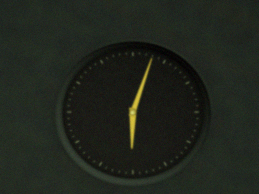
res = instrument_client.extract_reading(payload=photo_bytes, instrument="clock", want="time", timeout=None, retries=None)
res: 6:03
